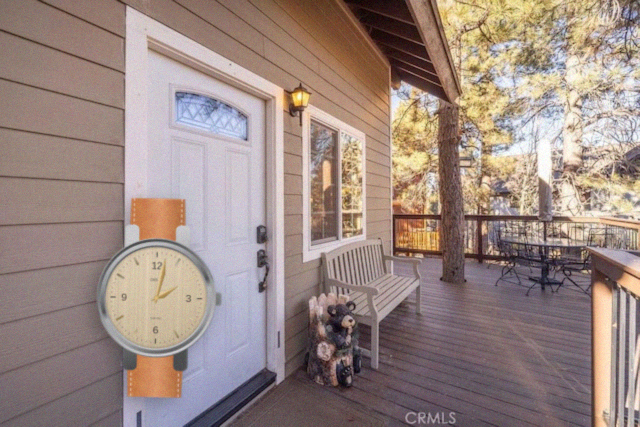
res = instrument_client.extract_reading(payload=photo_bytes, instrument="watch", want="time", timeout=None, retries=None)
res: 2:02
